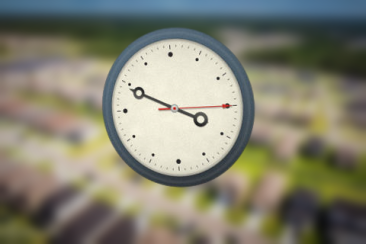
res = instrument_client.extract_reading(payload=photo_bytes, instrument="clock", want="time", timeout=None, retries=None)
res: 3:49:15
